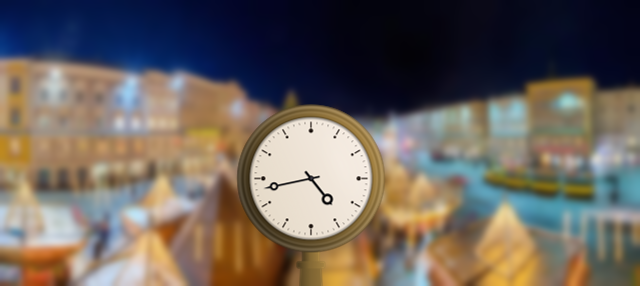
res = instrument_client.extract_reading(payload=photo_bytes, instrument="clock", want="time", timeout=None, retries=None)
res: 4:43
